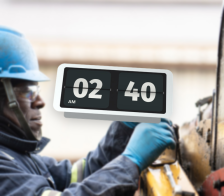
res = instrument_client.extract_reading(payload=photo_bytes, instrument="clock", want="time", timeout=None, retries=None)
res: 2:40
